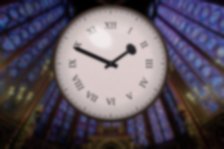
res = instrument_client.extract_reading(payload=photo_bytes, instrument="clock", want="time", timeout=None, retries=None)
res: 1:49
